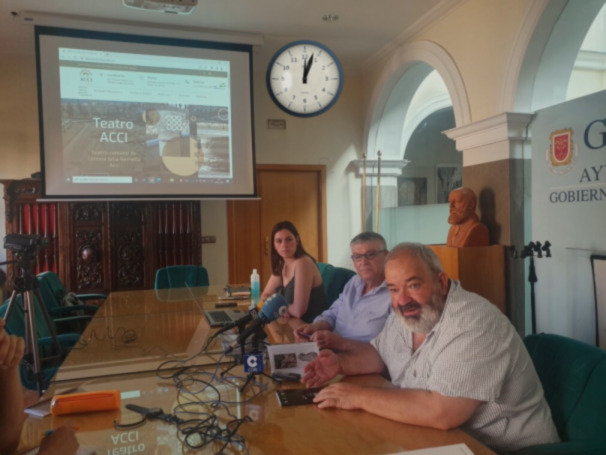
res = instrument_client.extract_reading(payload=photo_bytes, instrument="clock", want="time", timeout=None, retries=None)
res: 12:03
